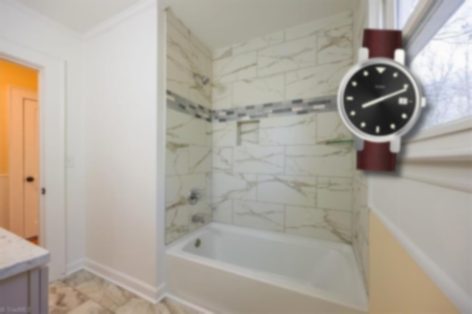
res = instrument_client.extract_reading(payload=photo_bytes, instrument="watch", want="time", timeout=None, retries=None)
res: 8:11
